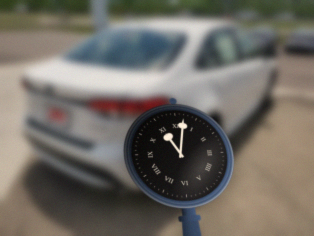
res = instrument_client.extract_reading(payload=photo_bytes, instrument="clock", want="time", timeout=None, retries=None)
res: 11:02
